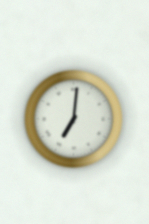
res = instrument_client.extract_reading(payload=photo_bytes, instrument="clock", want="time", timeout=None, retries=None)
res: 7:01
